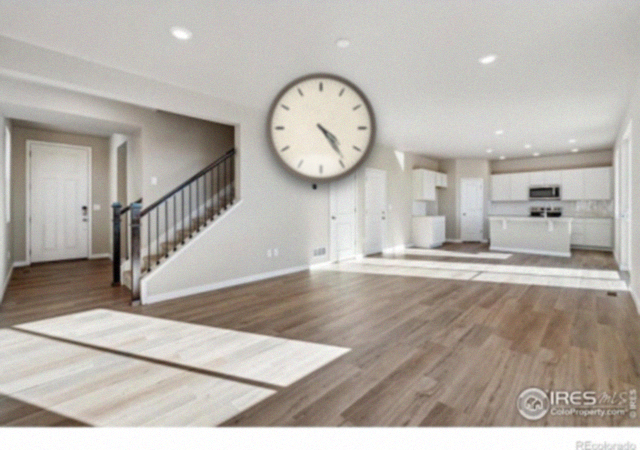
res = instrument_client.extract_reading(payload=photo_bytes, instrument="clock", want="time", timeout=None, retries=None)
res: 4:24
